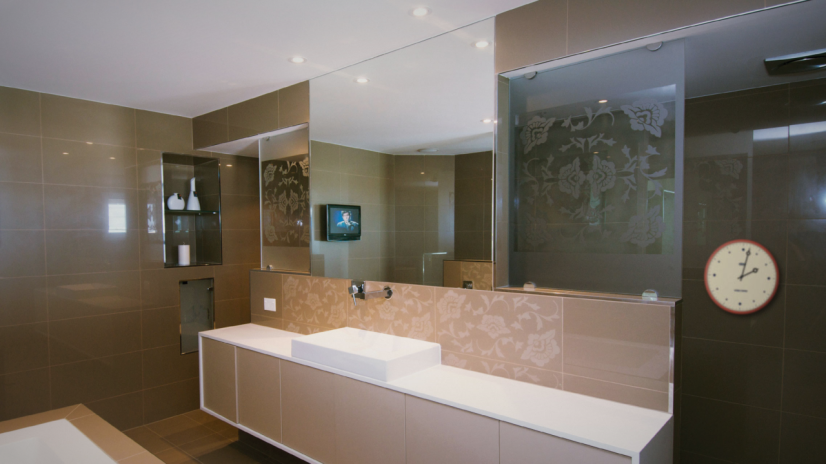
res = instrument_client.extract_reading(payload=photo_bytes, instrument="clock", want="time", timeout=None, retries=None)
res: 2:02
